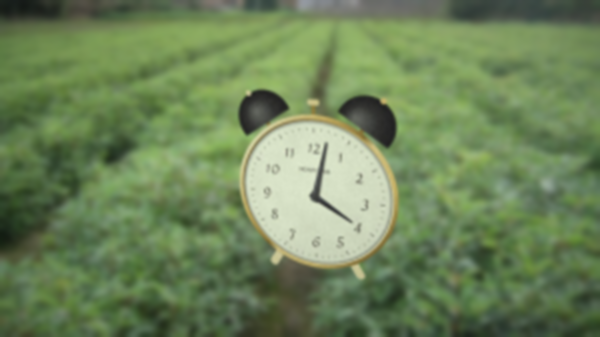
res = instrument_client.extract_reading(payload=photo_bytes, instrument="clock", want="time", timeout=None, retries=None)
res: 4:02
